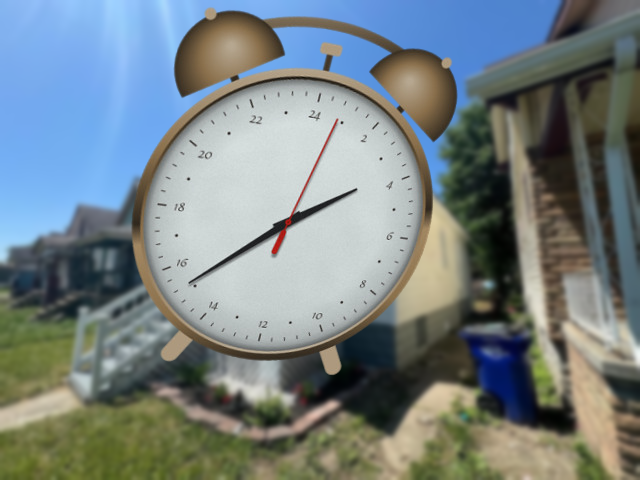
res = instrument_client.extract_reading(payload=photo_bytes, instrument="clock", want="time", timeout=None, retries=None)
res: 3:38:02
